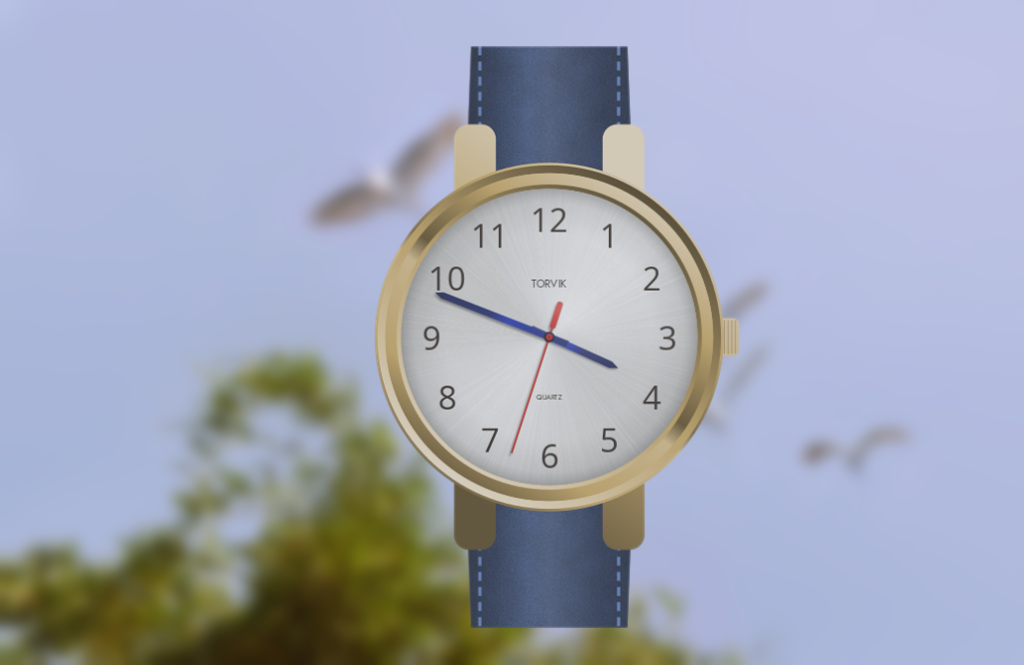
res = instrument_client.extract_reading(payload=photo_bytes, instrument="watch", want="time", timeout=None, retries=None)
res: 3:48:33
